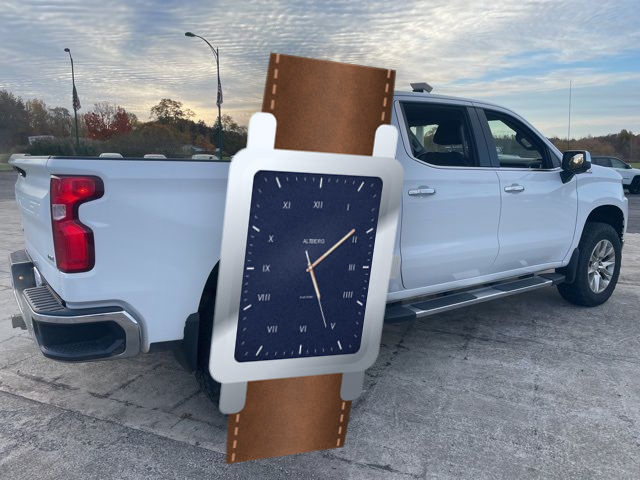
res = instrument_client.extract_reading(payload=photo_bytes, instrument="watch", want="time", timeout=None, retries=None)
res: 5:08:26
